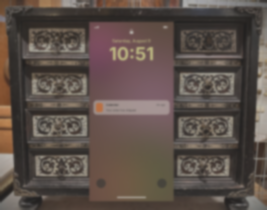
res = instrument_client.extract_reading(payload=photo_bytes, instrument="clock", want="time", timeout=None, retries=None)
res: 10:51
